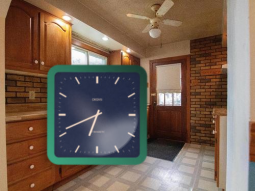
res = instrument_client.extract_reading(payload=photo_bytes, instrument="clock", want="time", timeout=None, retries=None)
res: 6:41
